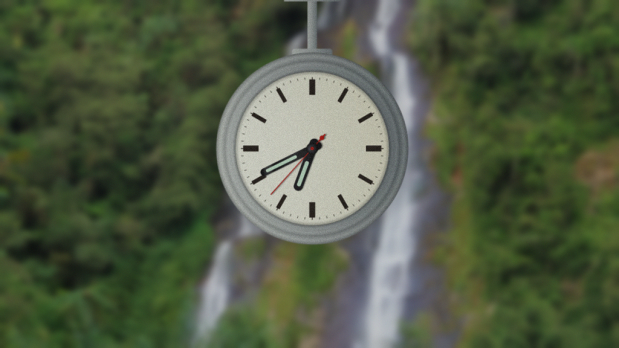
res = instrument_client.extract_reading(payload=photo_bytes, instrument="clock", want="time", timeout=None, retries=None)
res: 6:40:37
